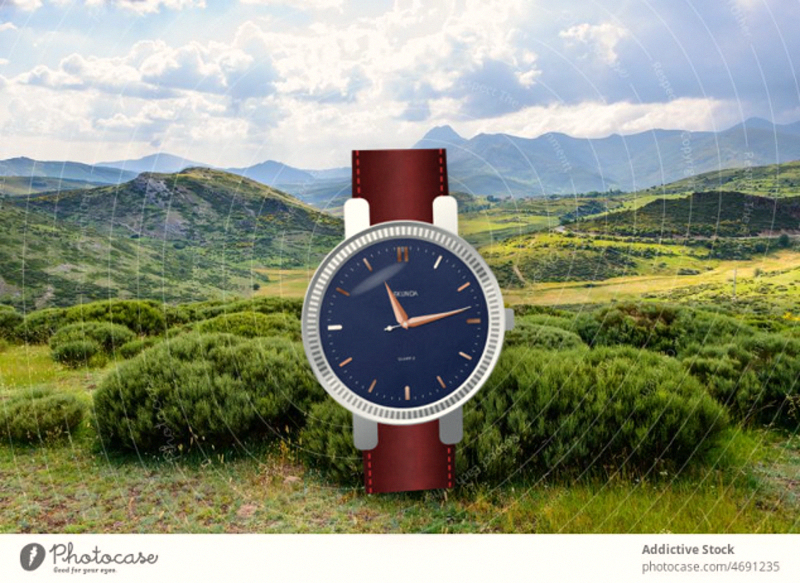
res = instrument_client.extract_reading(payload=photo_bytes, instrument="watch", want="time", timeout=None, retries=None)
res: 11:13:13
